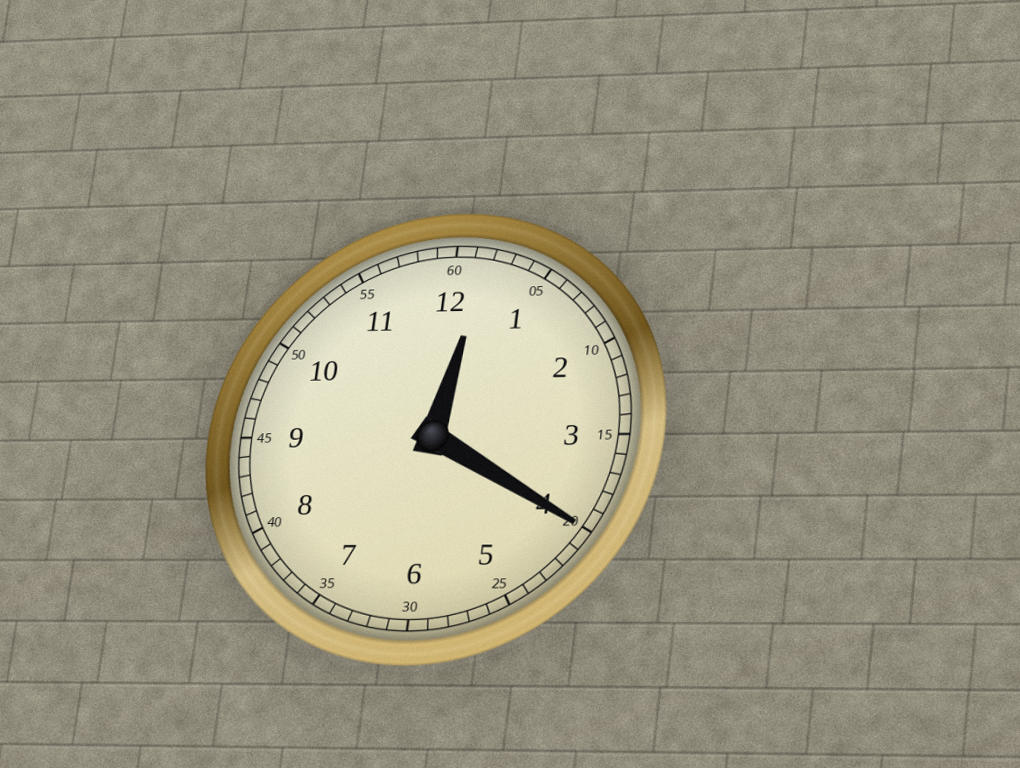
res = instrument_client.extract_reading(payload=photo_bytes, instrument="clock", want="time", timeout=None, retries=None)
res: 12:20
